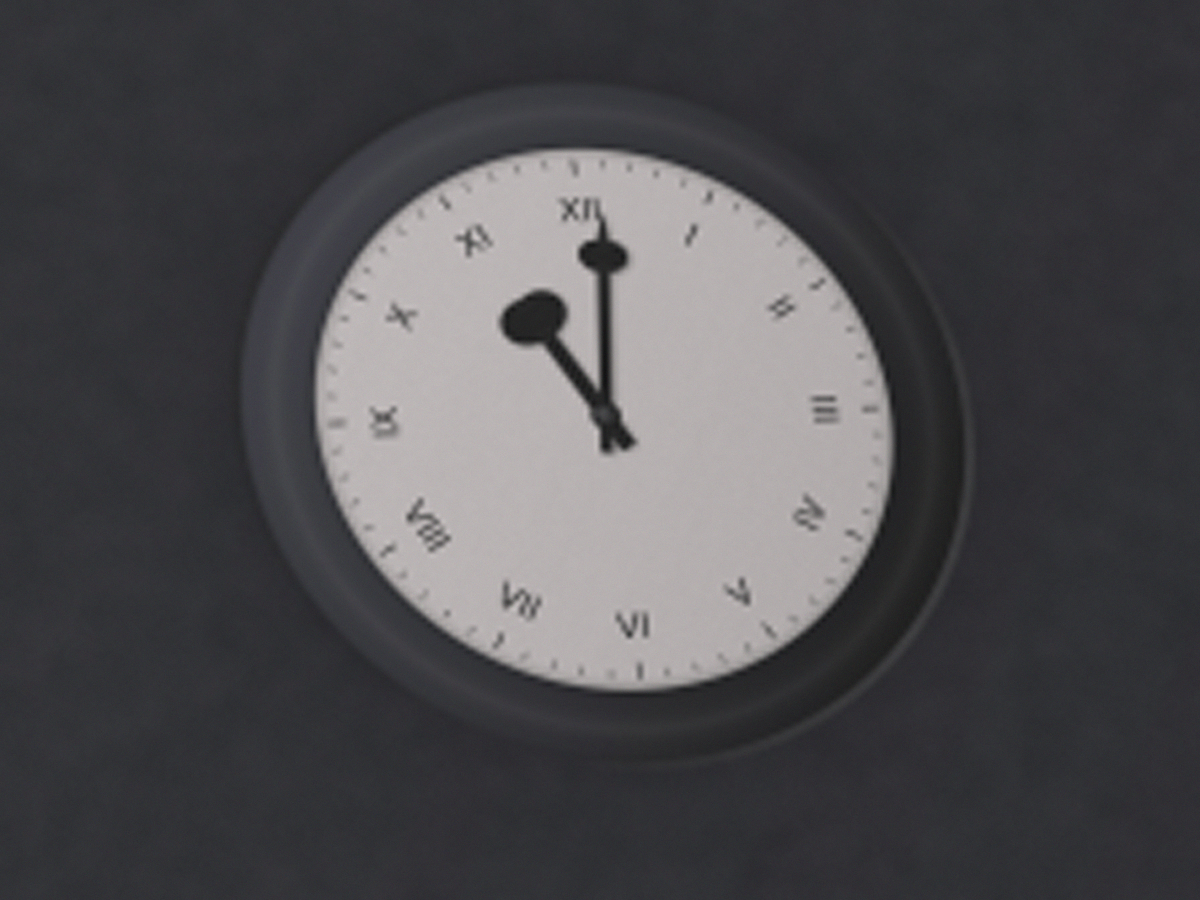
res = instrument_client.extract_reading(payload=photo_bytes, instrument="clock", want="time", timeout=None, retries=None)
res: 11:01
